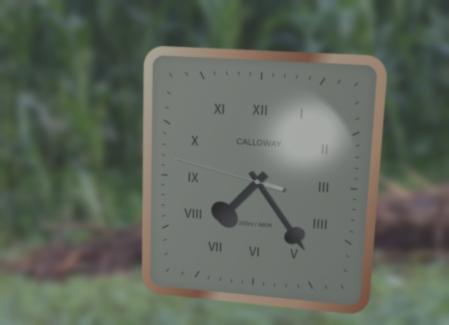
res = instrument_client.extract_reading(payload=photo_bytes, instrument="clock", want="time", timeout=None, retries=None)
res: 7:23:47
